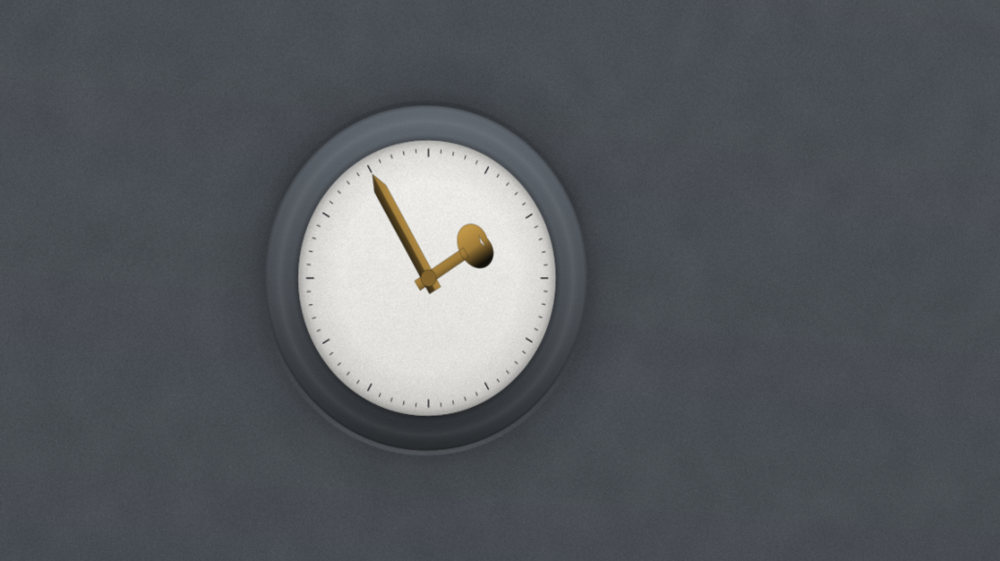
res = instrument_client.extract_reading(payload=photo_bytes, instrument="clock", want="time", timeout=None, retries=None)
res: 1:55
